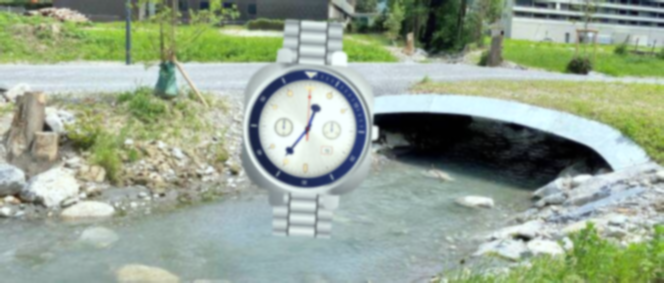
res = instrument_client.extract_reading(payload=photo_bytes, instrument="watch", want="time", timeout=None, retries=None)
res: 12:36
